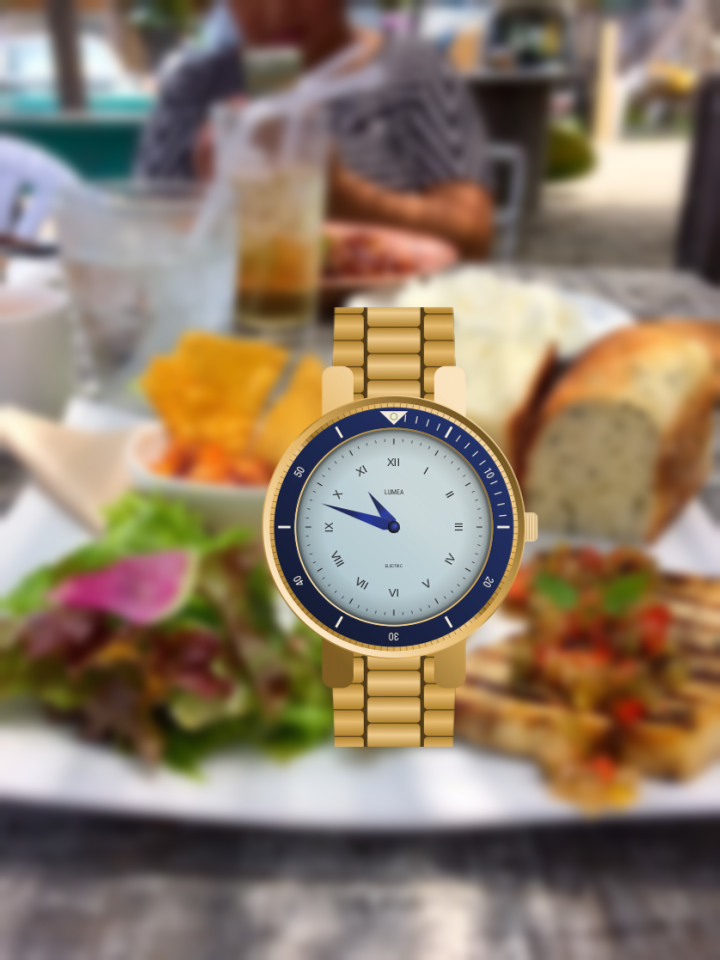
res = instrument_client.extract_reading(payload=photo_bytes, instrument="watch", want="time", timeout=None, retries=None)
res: 10:48
